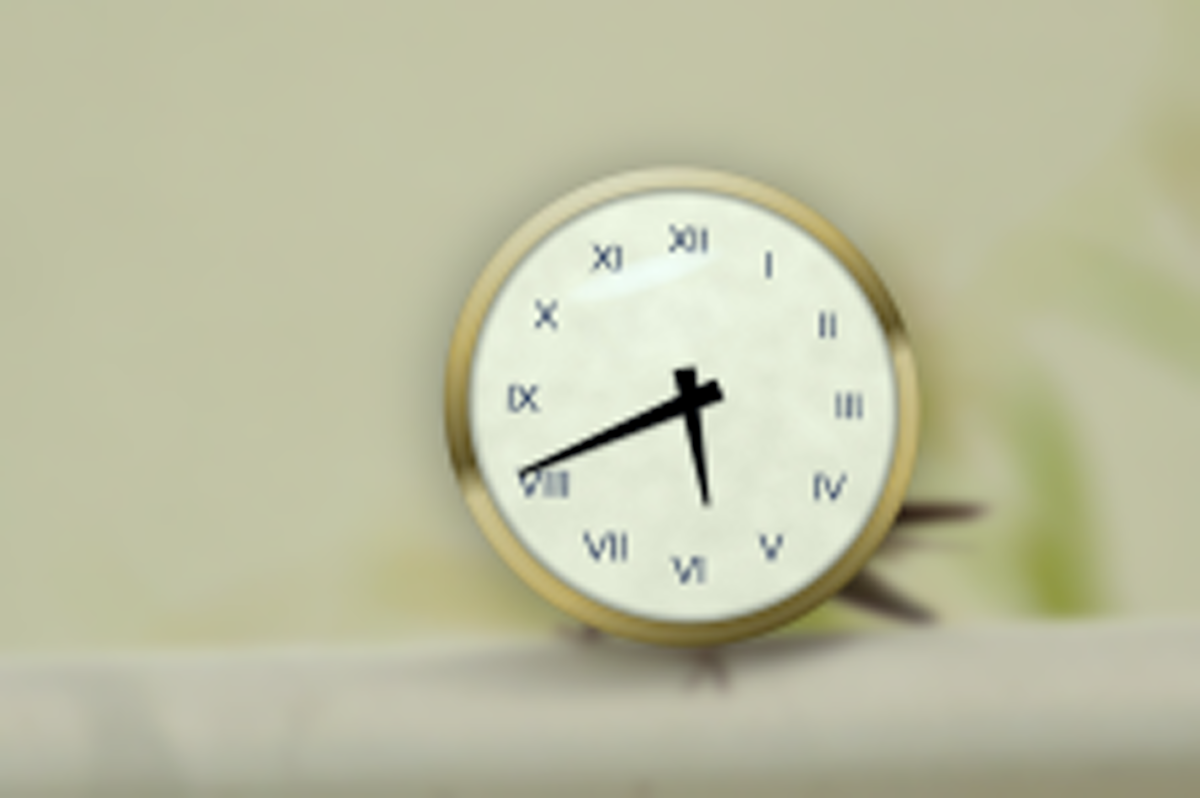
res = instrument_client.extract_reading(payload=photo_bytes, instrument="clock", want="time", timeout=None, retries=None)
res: 5:41
